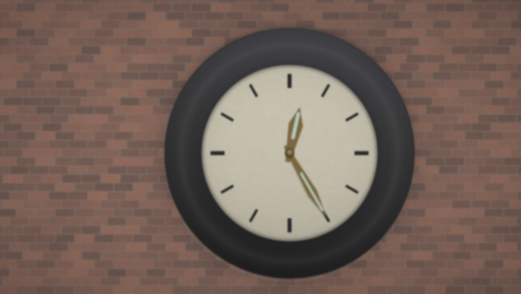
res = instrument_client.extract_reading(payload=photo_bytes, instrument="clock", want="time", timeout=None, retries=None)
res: 12:25
